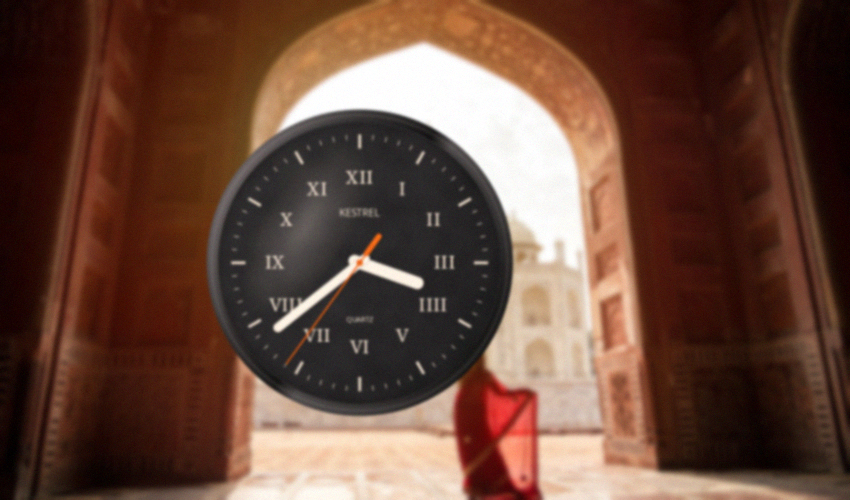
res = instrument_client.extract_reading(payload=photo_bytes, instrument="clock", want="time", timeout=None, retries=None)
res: 3:38:36
